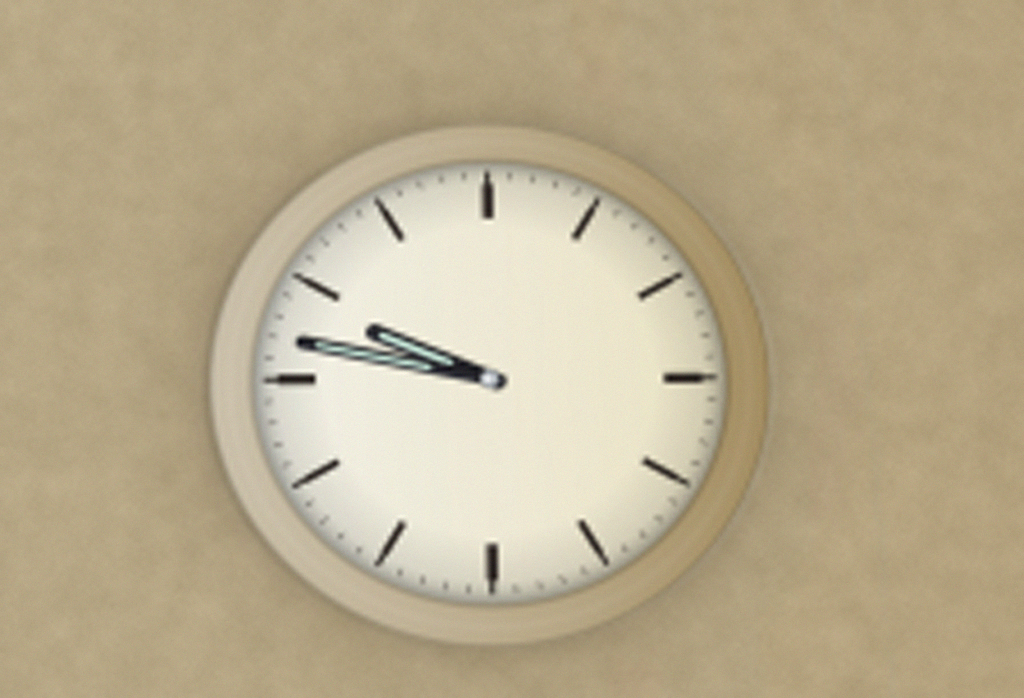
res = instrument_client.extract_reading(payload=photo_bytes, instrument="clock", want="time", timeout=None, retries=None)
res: 9:47
